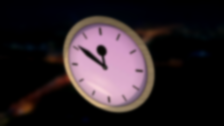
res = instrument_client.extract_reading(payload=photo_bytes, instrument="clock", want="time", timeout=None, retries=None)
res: 11:51
